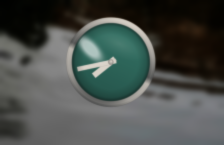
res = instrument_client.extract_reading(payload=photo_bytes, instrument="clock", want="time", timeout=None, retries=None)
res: 7:43
